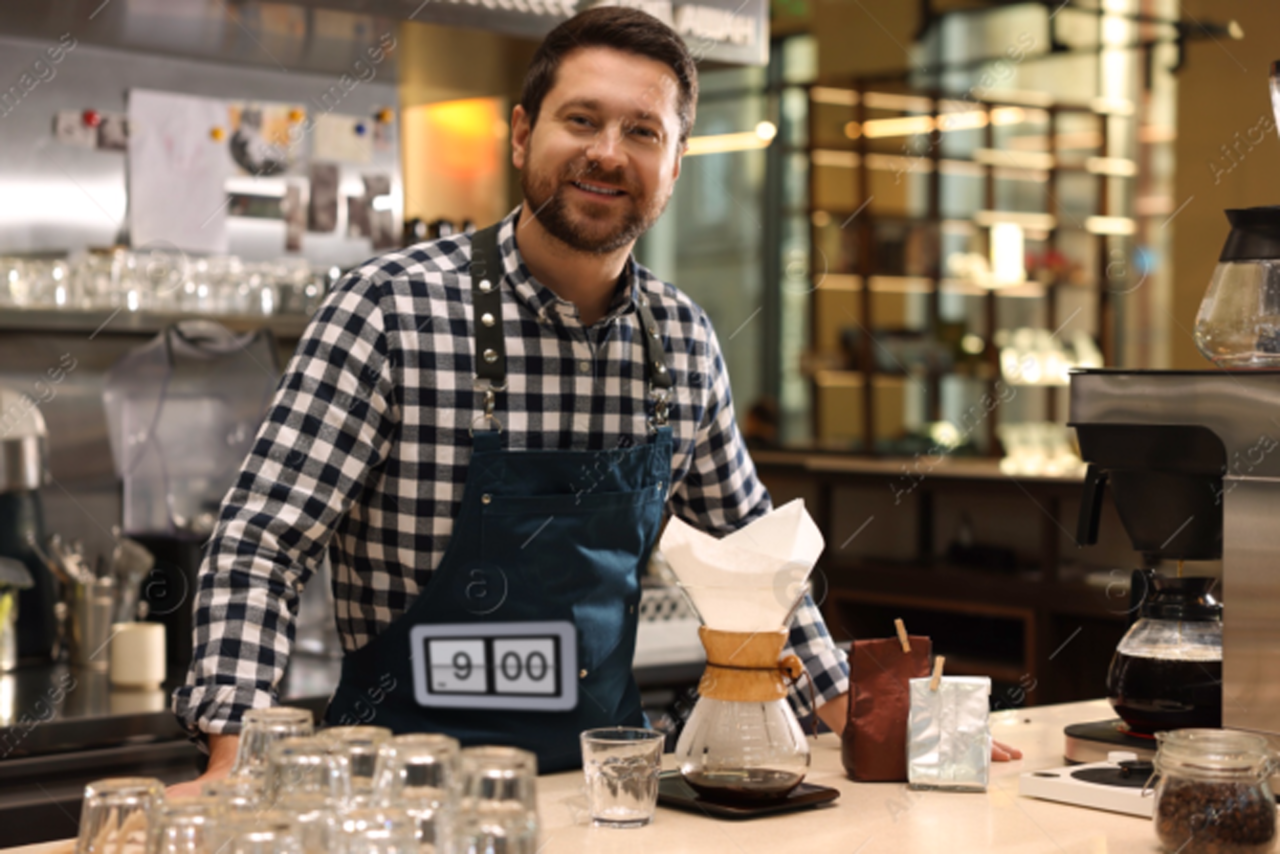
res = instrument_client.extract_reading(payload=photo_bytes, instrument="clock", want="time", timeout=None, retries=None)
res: 9:00
